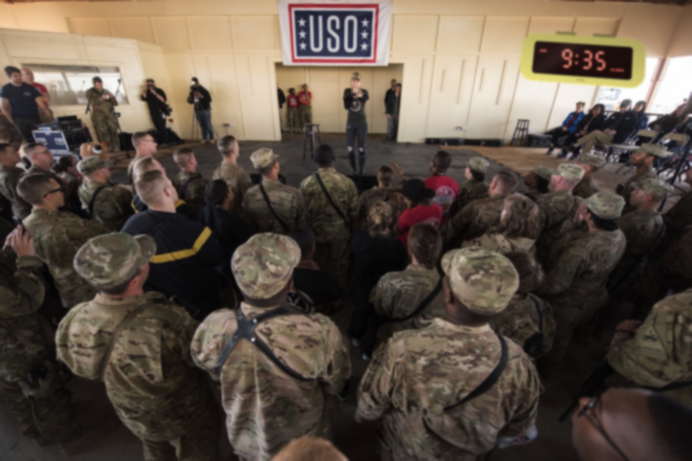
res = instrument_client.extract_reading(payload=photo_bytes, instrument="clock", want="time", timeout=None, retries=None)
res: 9:35
